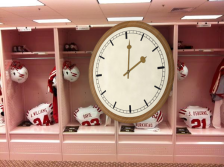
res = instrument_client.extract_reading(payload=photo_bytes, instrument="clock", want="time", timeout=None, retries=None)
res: 2:01
